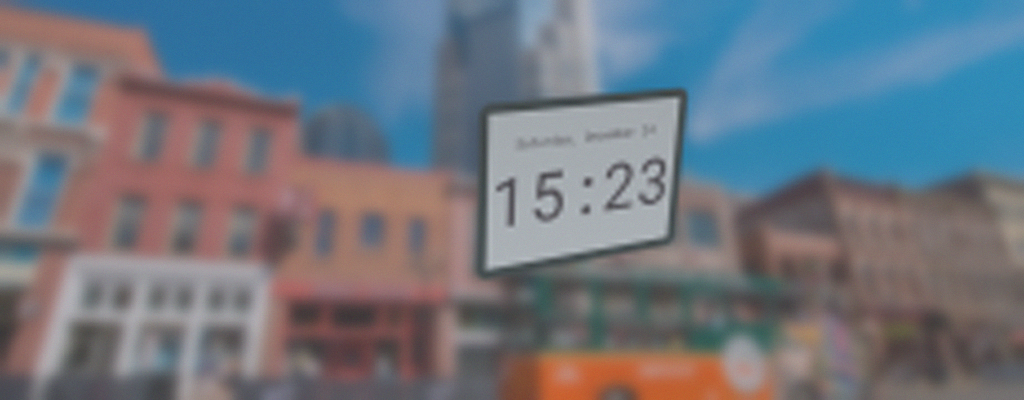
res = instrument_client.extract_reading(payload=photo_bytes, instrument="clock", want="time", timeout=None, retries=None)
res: 15:23
